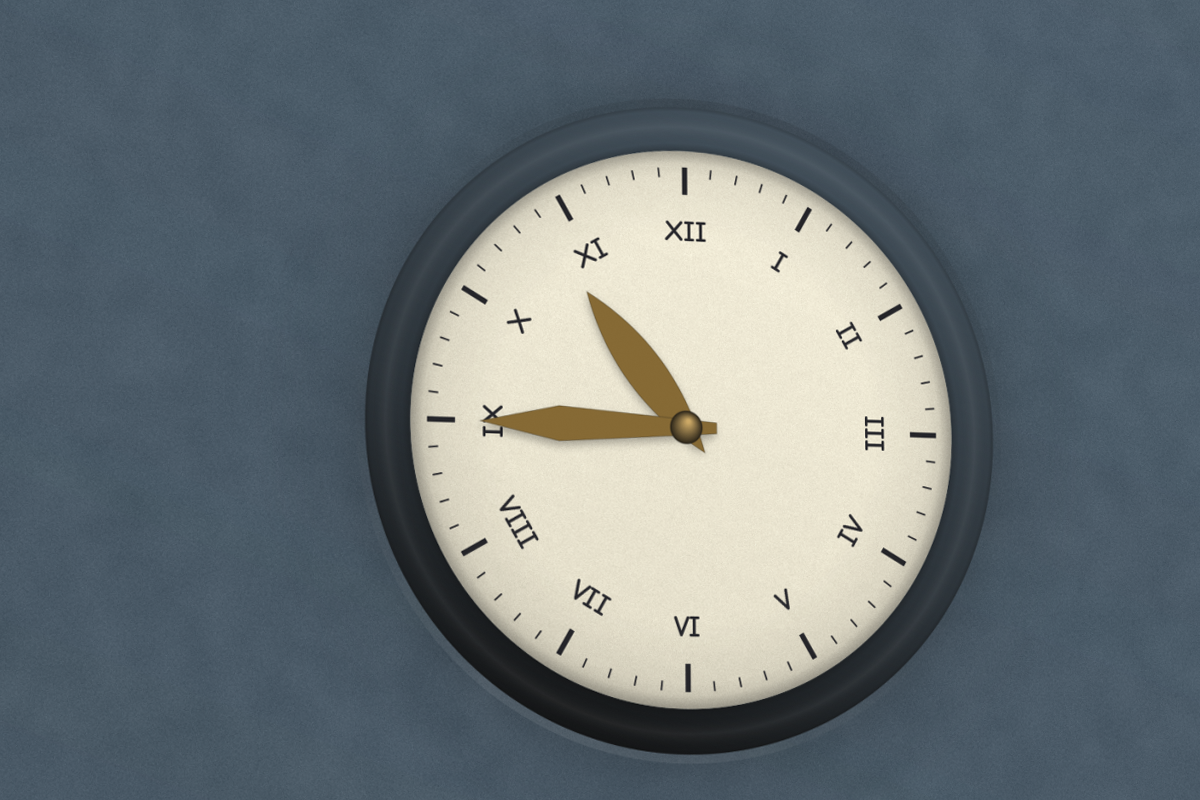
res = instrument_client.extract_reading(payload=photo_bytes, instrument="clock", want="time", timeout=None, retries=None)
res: 10:45
